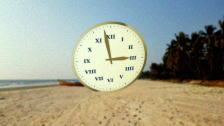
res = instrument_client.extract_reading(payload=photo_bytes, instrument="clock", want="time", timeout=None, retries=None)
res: 2:58
